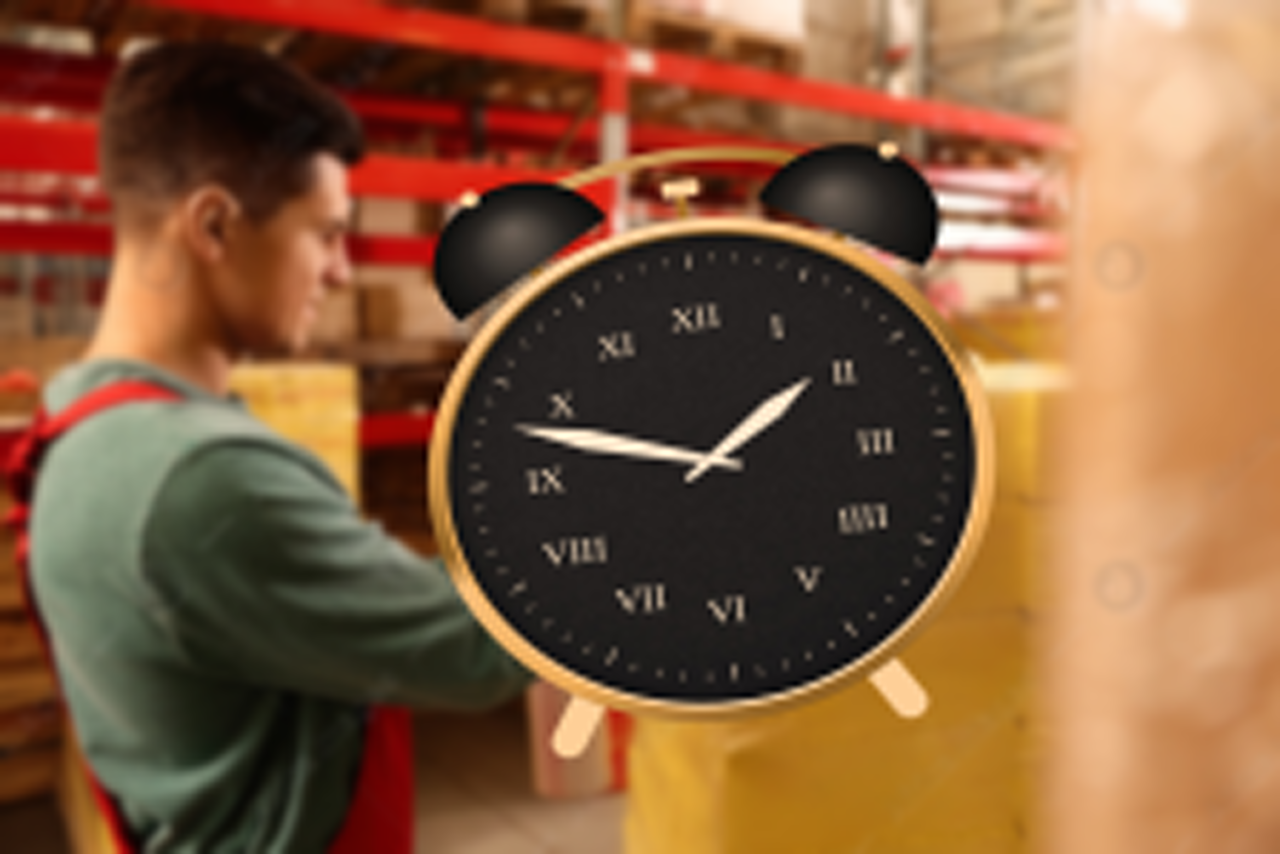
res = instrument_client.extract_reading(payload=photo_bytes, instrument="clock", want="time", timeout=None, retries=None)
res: 1:48
